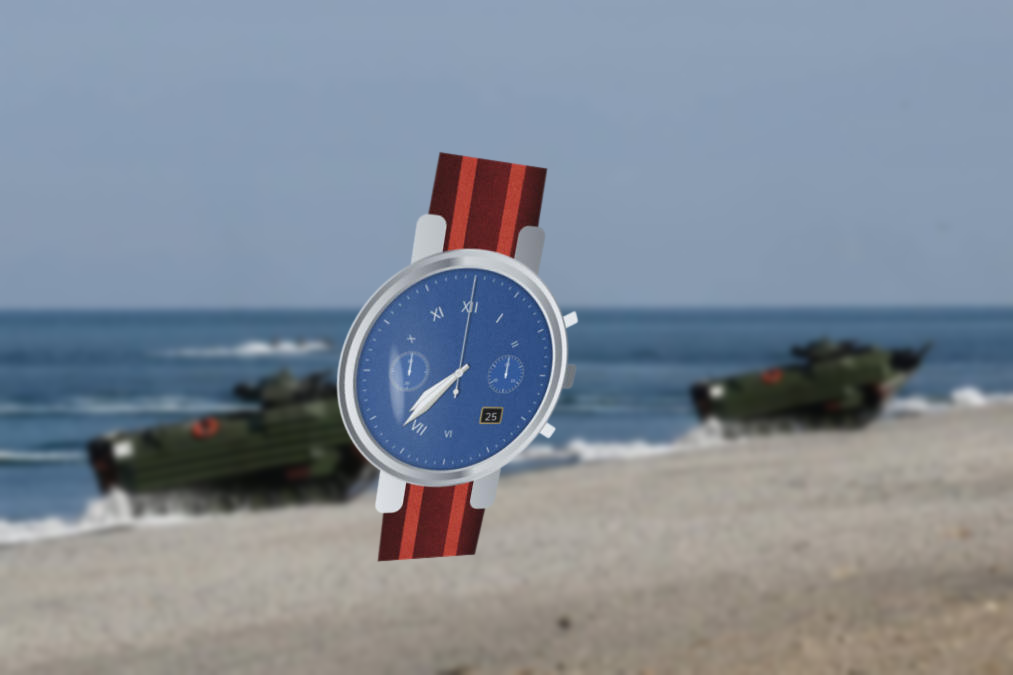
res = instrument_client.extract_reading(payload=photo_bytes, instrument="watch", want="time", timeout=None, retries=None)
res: 7:37
